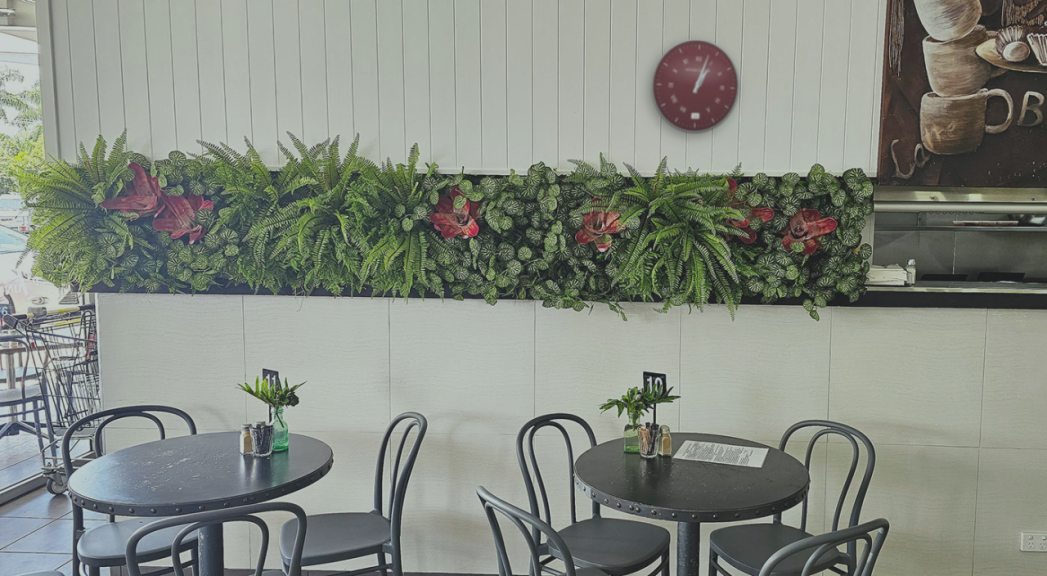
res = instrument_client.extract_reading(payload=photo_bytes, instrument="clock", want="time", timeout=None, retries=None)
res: 1:03
